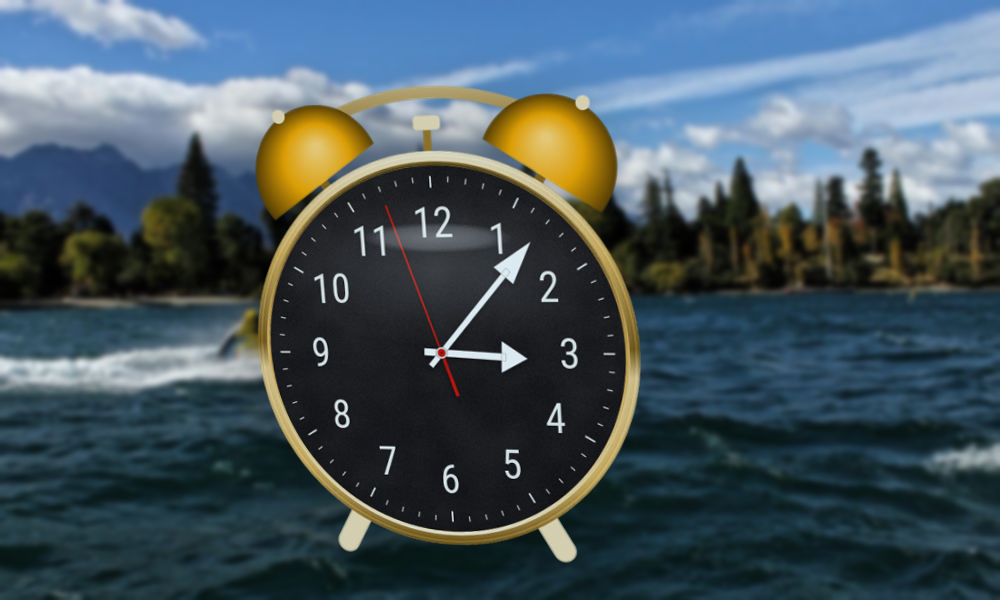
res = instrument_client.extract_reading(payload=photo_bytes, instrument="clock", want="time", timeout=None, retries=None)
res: 3:06:57
